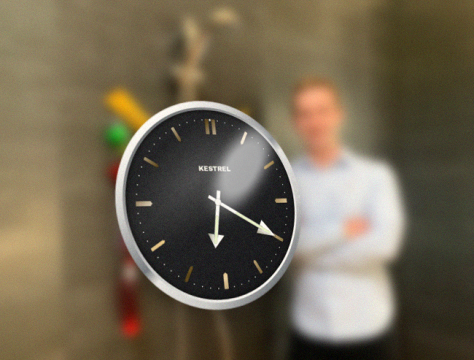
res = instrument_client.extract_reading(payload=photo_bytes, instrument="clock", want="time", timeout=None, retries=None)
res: 6:20
